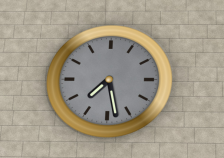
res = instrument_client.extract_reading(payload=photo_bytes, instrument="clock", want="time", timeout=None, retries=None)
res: 7:28
